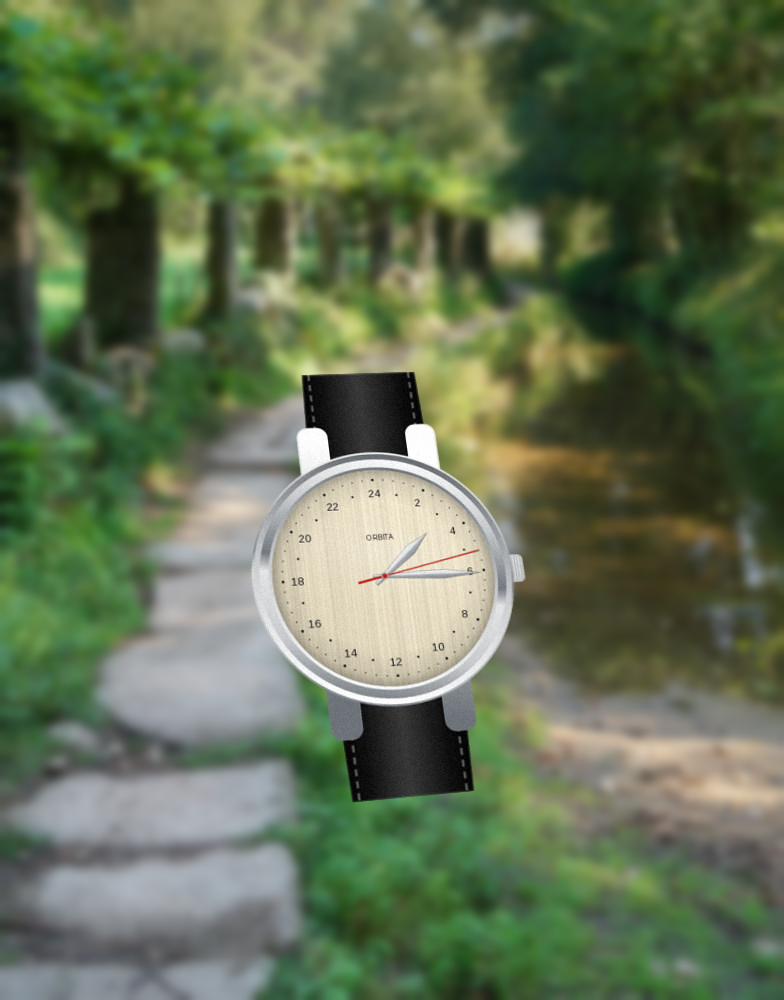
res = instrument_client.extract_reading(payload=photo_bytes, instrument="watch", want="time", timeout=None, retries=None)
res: 3:15:13
